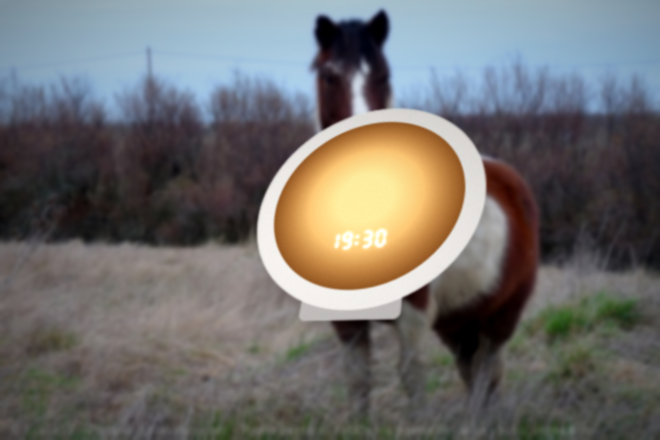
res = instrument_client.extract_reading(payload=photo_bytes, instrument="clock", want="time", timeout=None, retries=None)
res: 19:30
